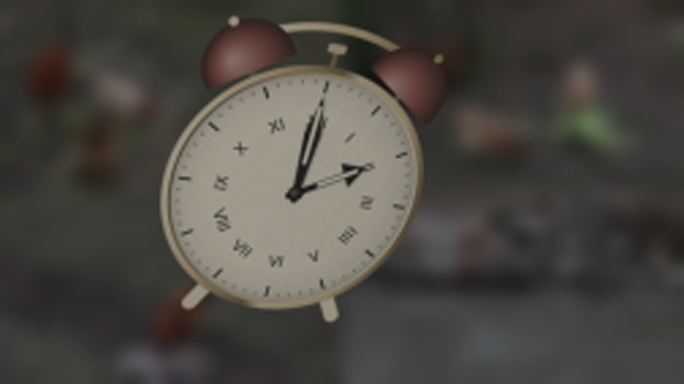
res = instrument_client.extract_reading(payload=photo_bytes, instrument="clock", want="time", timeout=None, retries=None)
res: 2:00
